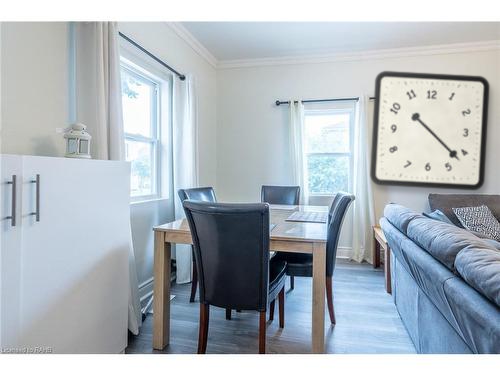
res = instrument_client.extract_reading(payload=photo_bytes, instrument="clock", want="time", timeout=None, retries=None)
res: 10:22
